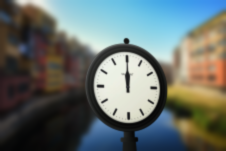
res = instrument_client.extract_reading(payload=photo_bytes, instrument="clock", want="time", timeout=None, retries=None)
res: 12:00
